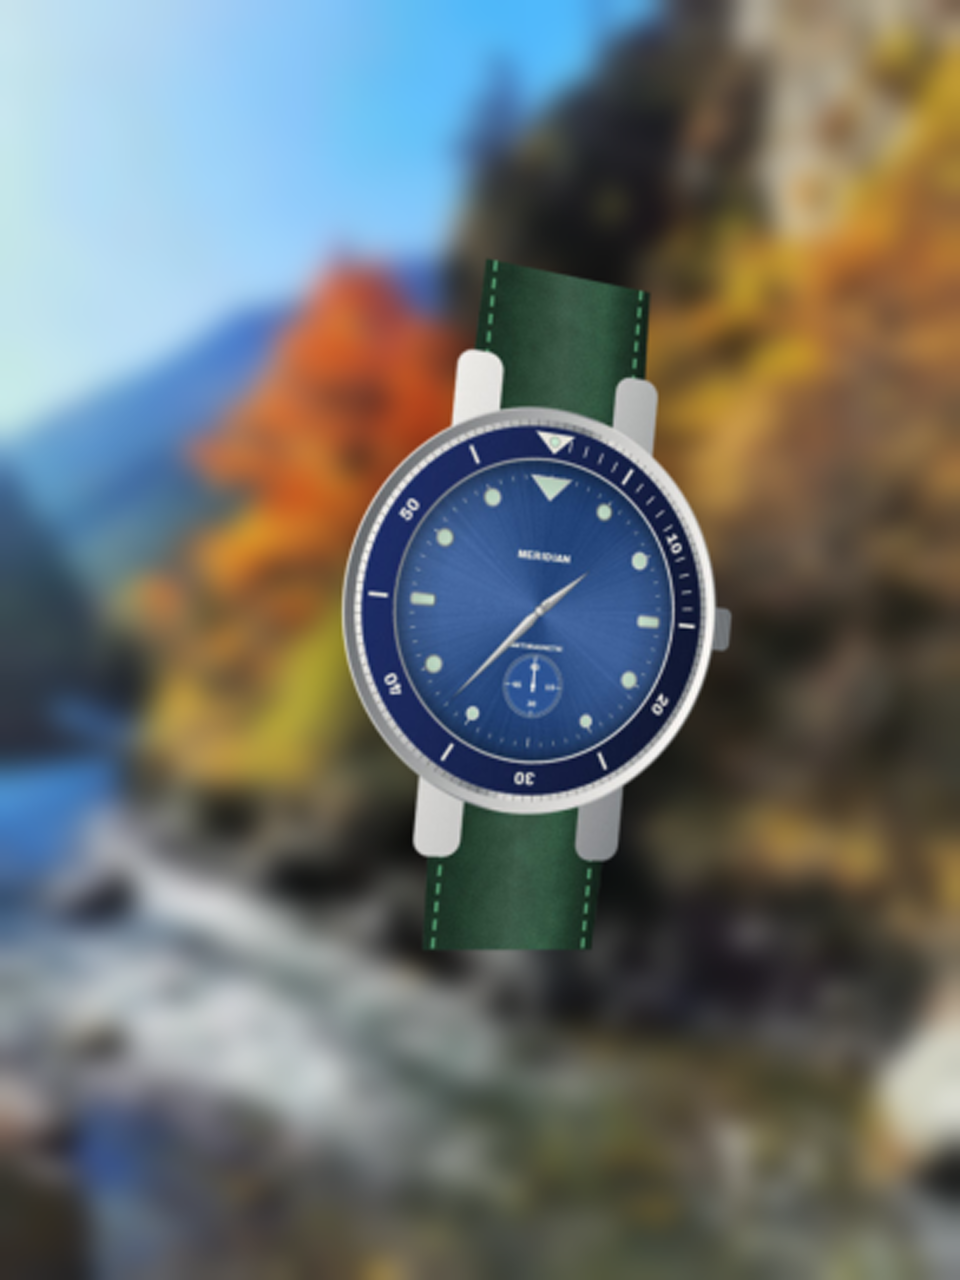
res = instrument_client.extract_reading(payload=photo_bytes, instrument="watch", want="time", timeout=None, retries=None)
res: 1:37
